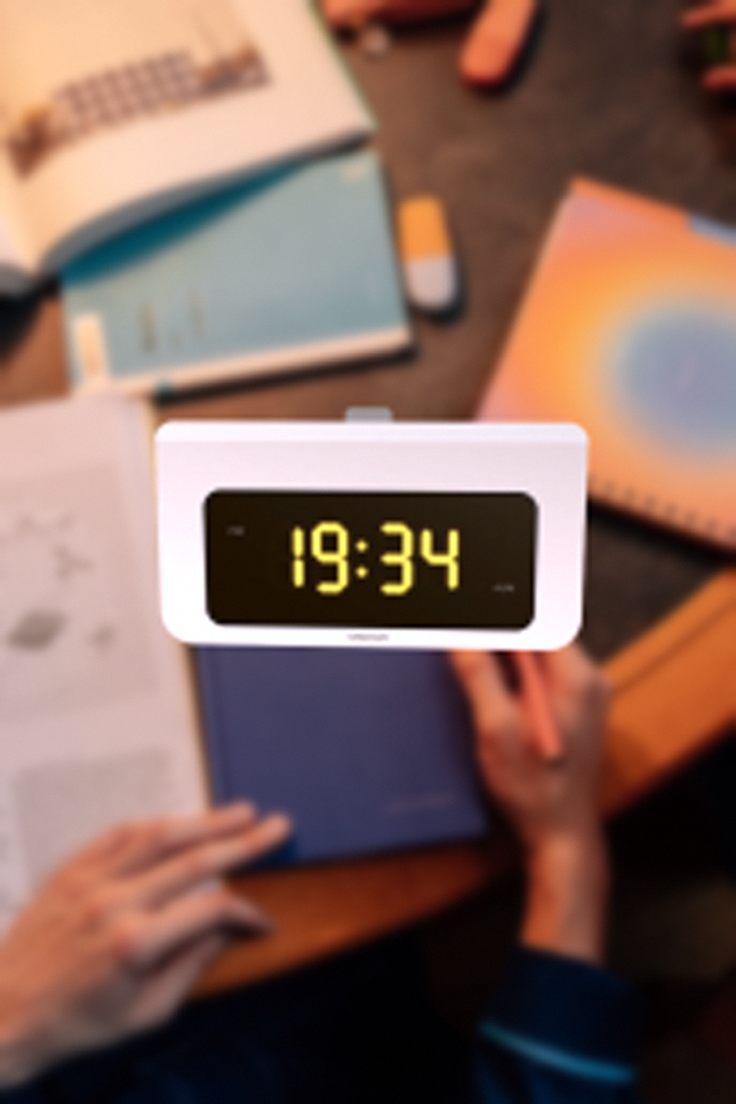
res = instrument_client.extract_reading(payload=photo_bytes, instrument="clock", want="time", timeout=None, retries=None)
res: 19:34
